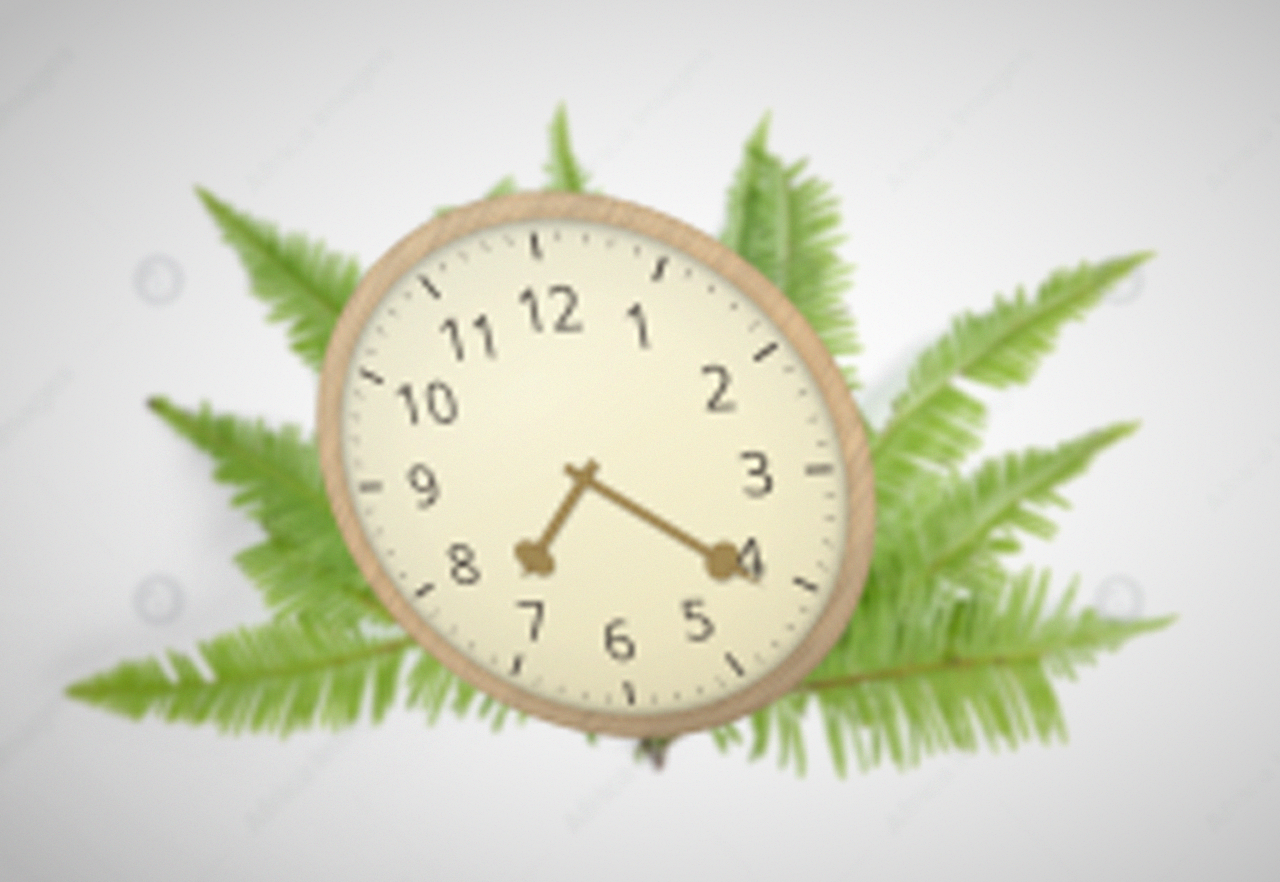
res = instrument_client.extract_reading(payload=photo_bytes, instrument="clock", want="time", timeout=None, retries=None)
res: 7:21
